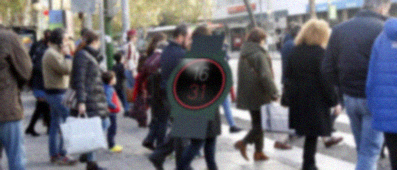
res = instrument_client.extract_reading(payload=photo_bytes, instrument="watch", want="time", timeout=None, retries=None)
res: 16:31
